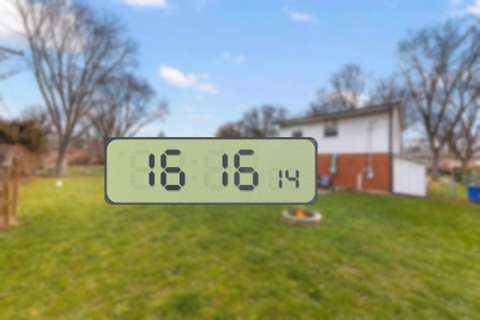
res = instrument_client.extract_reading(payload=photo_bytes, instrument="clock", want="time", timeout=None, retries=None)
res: 16:16:14
